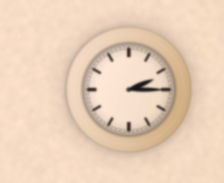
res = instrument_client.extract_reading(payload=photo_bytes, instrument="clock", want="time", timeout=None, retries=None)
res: 2:15
